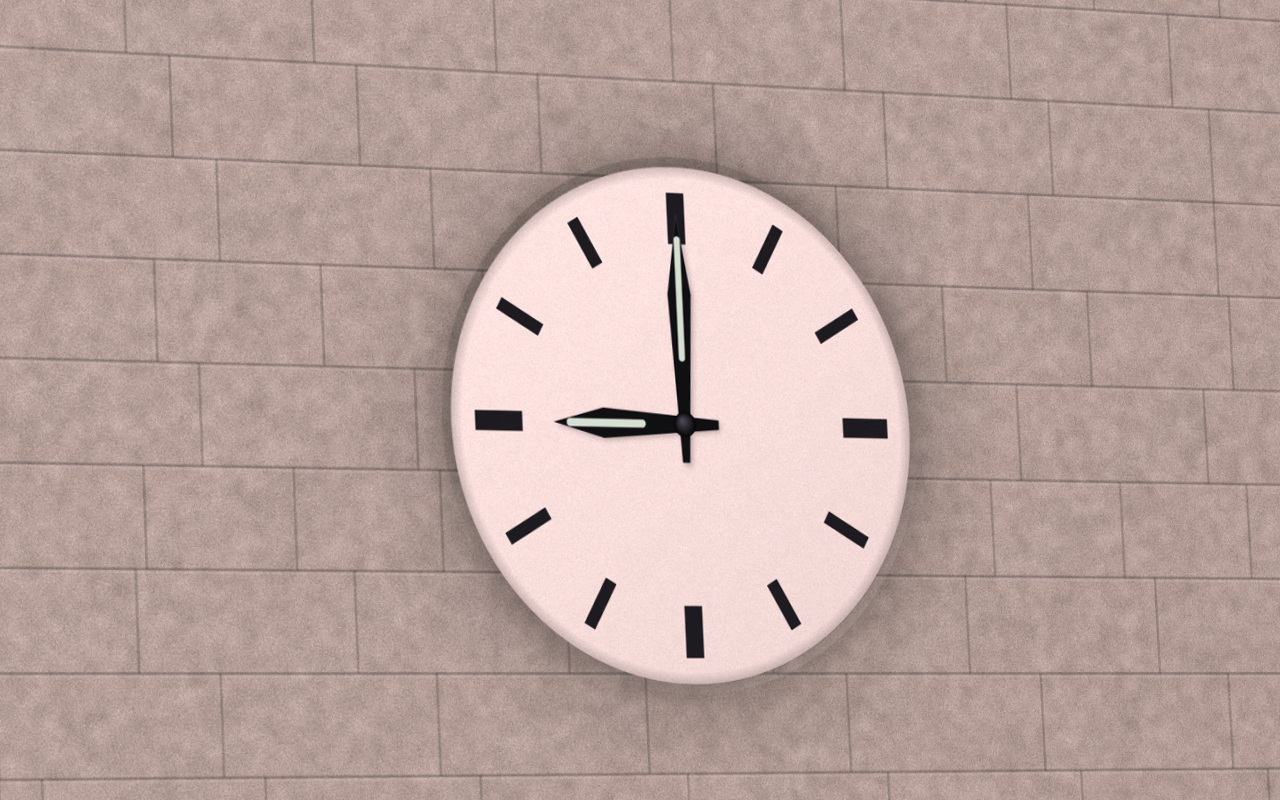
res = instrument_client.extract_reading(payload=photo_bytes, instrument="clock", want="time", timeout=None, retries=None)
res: 9:00
